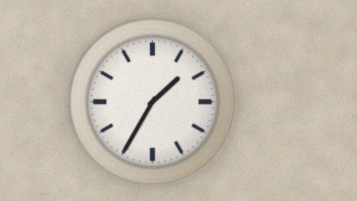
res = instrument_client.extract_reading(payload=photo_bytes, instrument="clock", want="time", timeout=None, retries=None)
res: 1:35
